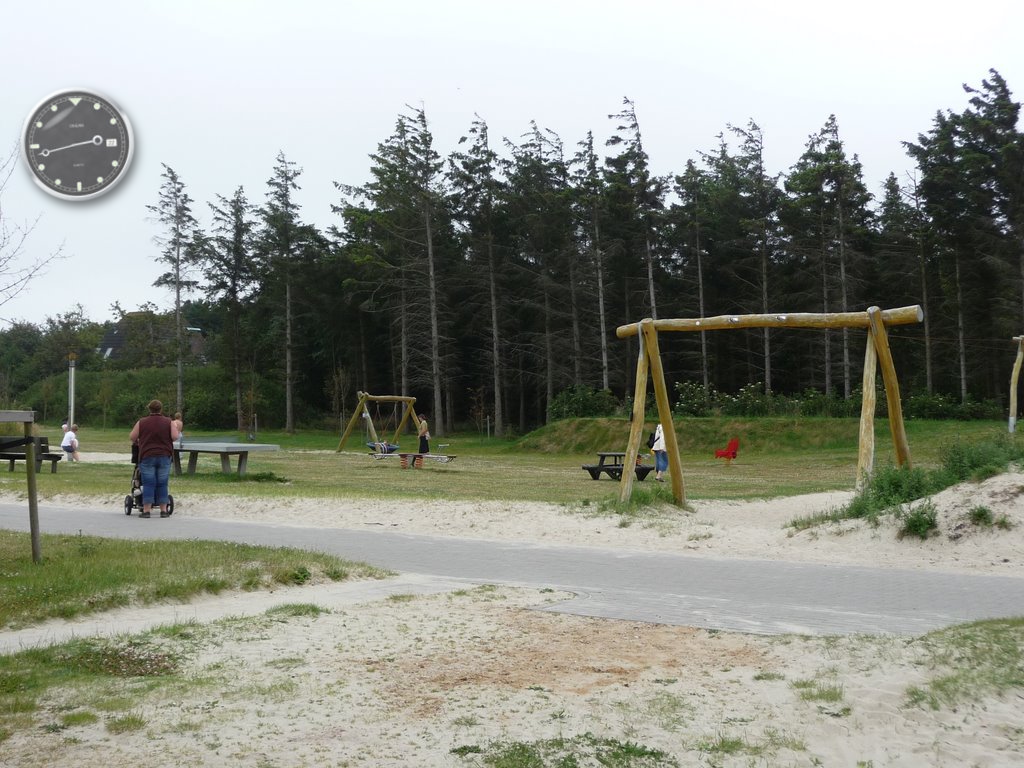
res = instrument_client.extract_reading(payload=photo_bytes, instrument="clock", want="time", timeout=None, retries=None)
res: 2:43
